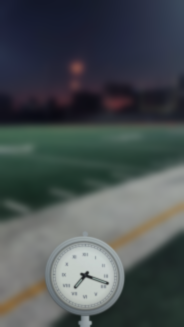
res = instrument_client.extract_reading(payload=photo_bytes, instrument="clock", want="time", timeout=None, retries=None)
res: 7:18
